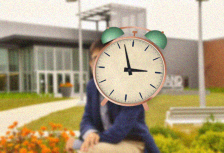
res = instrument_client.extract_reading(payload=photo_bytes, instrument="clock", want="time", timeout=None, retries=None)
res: 2:57
